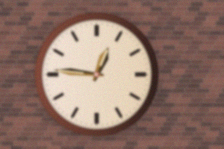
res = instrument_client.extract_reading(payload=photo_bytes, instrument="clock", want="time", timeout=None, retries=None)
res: 12:46
